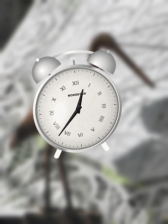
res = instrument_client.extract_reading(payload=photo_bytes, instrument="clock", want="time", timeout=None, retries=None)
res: 12:37
